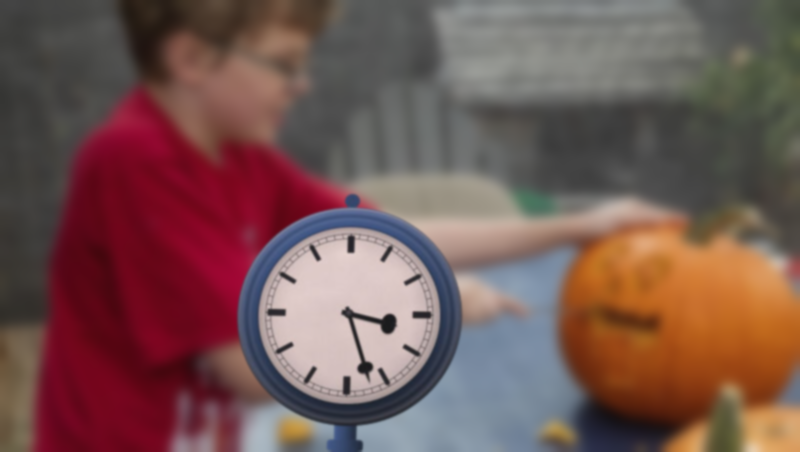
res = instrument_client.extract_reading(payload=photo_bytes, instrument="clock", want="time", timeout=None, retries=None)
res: 3:27
